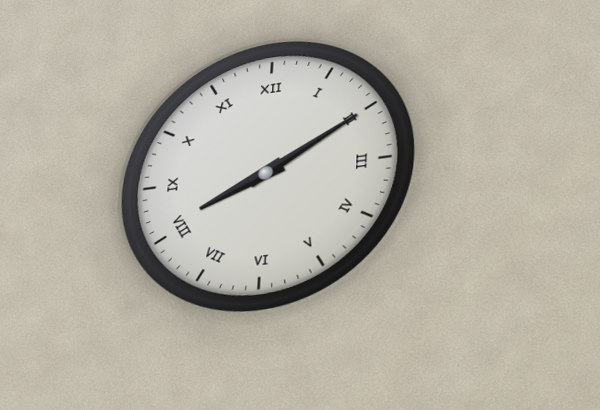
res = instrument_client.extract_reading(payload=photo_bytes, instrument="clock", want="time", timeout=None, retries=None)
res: 8:10
